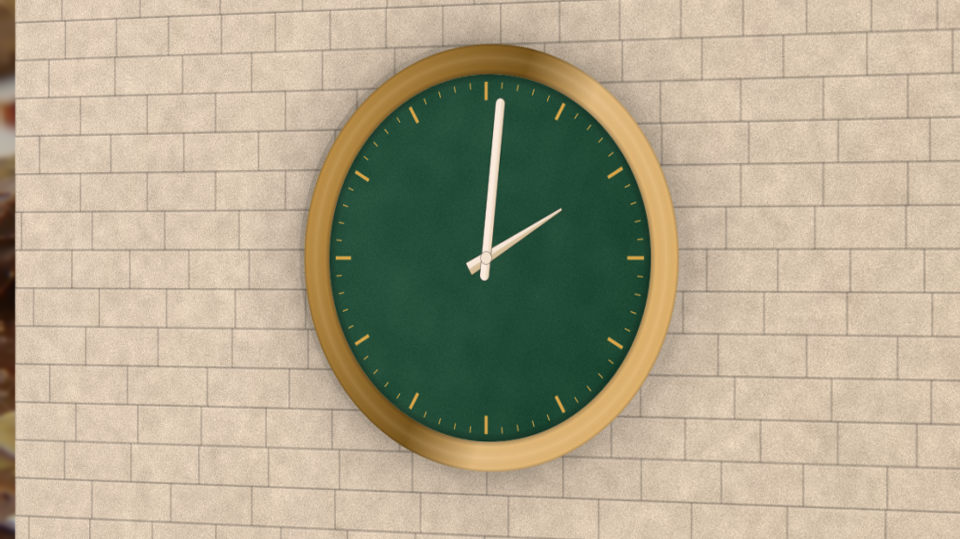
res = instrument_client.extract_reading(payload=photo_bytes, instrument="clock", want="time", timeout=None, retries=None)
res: 2:01
